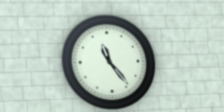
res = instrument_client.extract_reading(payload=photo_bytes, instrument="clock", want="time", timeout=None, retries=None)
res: 11:24
